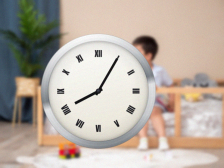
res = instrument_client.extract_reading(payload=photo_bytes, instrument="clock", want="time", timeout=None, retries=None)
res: 8:05
